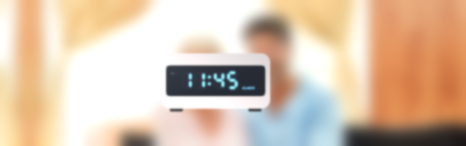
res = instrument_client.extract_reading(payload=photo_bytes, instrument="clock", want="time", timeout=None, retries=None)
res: 11:45
